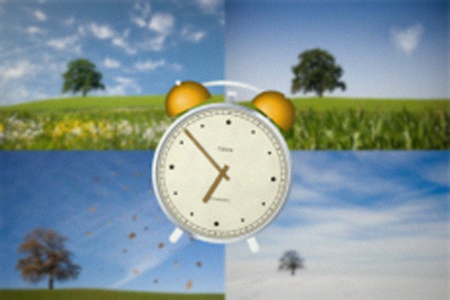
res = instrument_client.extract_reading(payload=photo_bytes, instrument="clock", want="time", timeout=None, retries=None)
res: 6:52
